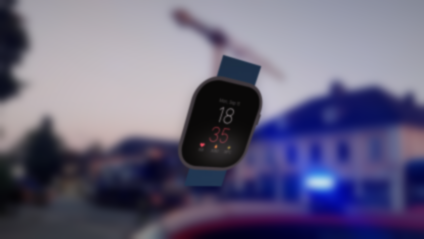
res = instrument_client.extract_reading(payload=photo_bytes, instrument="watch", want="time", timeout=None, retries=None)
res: 18:35
